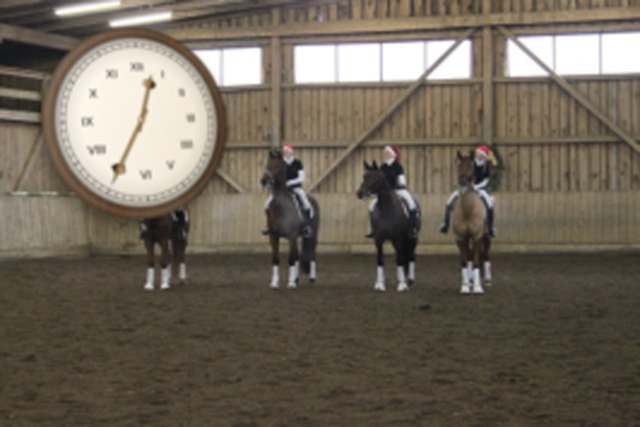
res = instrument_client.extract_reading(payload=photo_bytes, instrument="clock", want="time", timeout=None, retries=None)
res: 12:35
